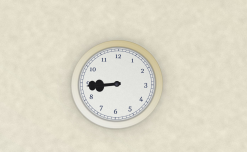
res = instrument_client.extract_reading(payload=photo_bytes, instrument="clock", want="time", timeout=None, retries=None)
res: 8:44
